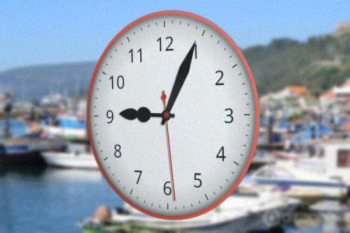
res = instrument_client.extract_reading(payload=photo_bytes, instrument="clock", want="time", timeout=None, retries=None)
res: 9:04:29
